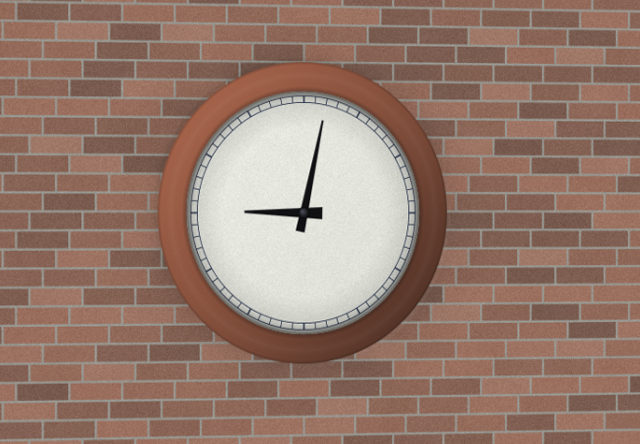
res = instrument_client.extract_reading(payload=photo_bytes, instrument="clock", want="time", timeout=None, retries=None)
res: 9:02
